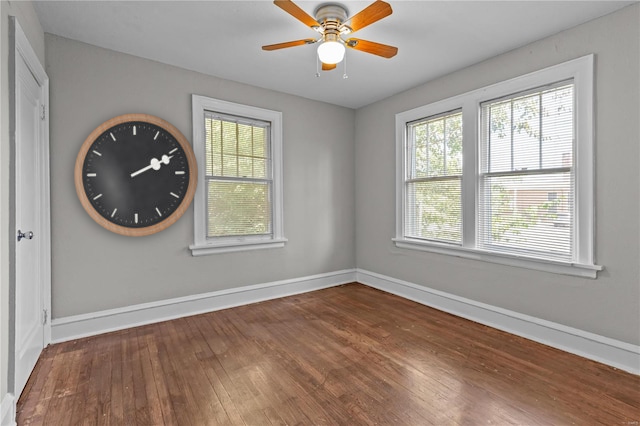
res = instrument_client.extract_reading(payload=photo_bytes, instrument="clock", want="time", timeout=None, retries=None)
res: 2:11
